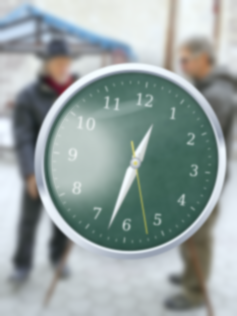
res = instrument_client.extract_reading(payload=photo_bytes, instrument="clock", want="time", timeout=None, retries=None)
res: 12:32:27
